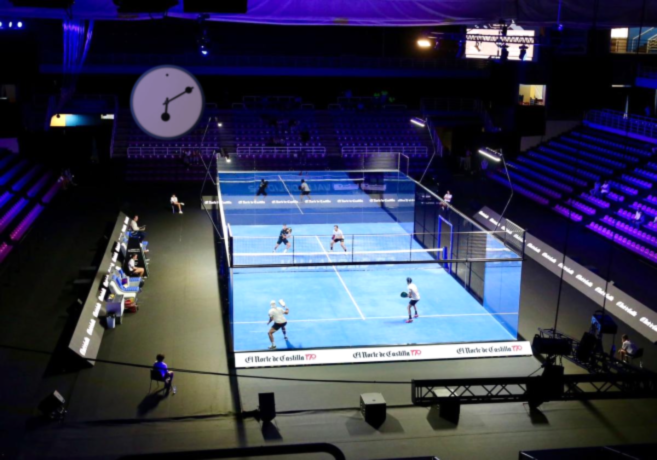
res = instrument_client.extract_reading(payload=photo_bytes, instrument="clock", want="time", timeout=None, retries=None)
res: 6:10
